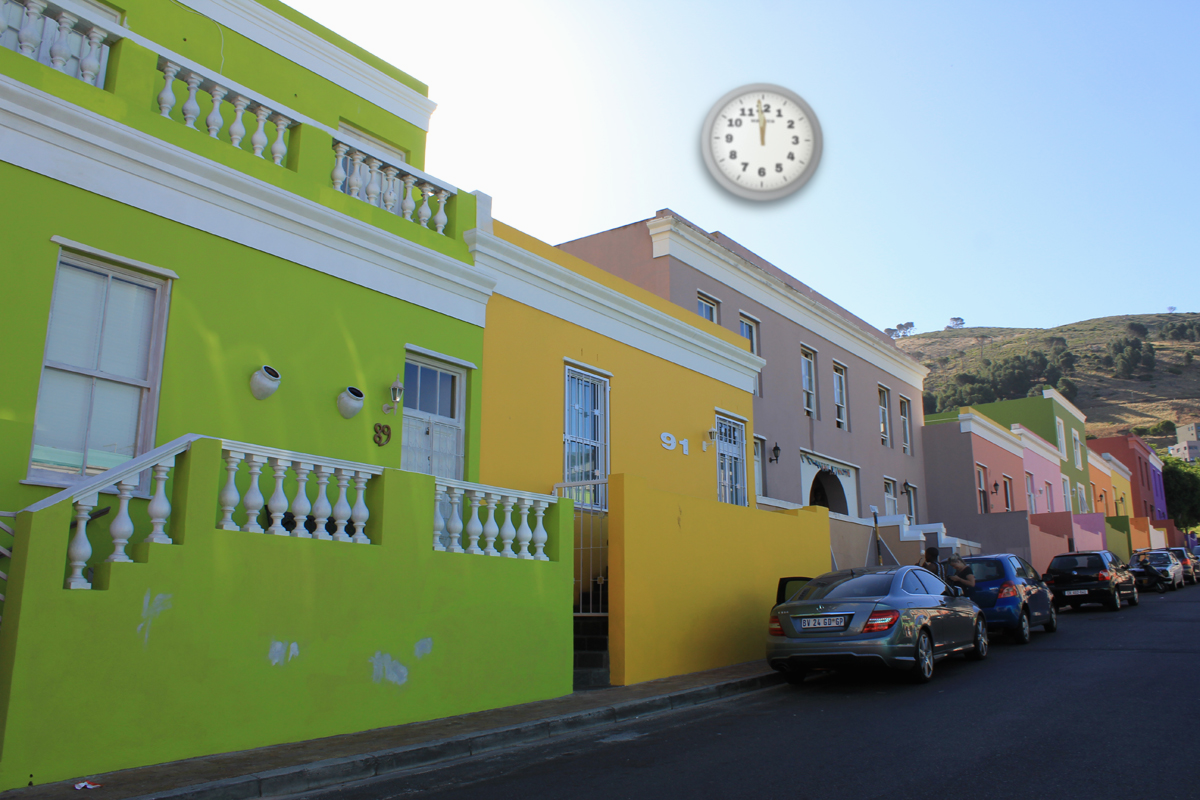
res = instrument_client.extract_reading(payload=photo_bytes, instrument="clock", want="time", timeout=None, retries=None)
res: 11:59
